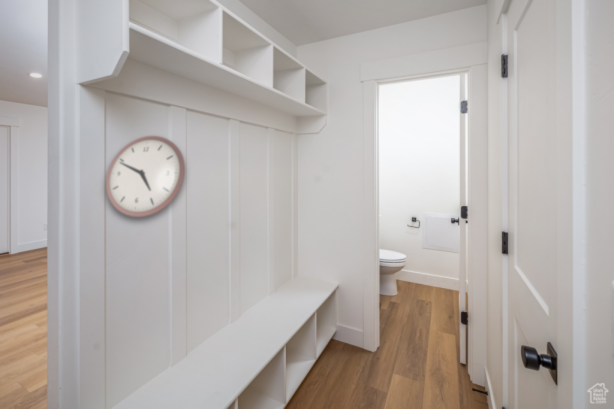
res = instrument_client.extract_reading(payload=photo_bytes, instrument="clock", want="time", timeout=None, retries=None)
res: 4:49
